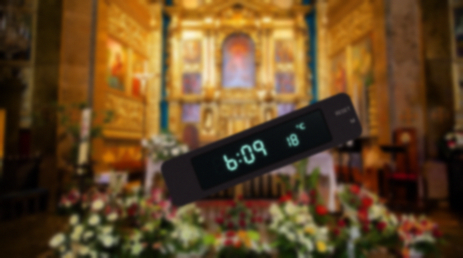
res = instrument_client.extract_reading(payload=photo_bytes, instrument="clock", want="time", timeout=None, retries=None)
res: 6:09
